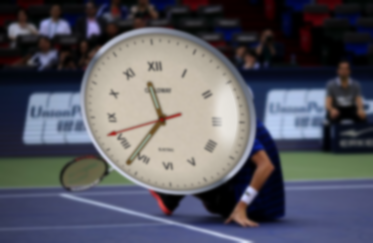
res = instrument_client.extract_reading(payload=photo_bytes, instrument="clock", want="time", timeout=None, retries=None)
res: 11:36:42
